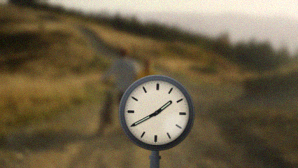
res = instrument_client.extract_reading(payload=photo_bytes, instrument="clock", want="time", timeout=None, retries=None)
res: 1:40
